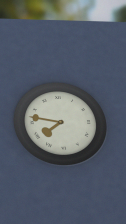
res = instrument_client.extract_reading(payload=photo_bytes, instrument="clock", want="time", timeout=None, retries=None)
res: 7:47
